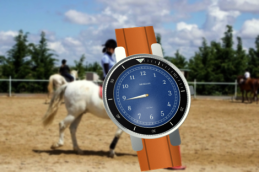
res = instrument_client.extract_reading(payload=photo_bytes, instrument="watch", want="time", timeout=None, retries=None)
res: 8:44
